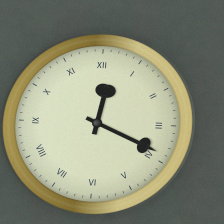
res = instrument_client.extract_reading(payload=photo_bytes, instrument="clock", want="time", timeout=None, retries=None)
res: 12:19
